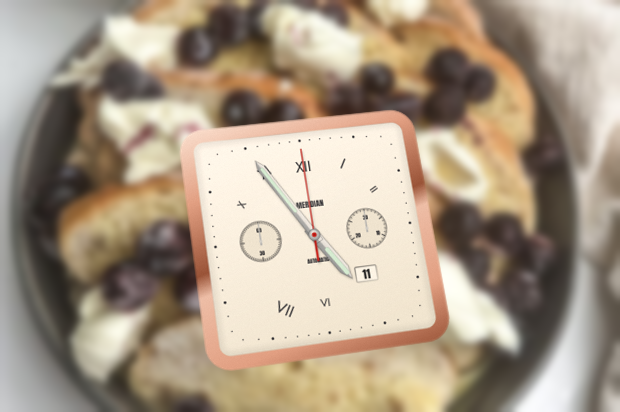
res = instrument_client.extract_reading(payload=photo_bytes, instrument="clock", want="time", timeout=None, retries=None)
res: 4:55
